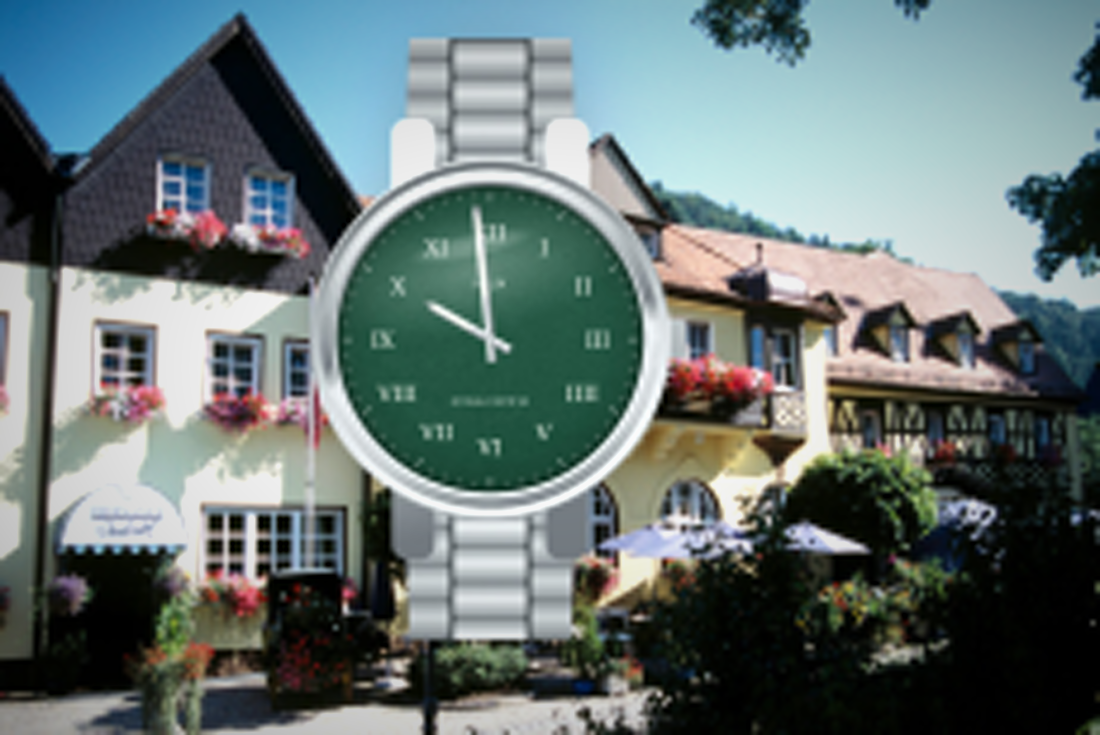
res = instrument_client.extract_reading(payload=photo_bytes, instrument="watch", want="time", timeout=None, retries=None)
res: 9:59
